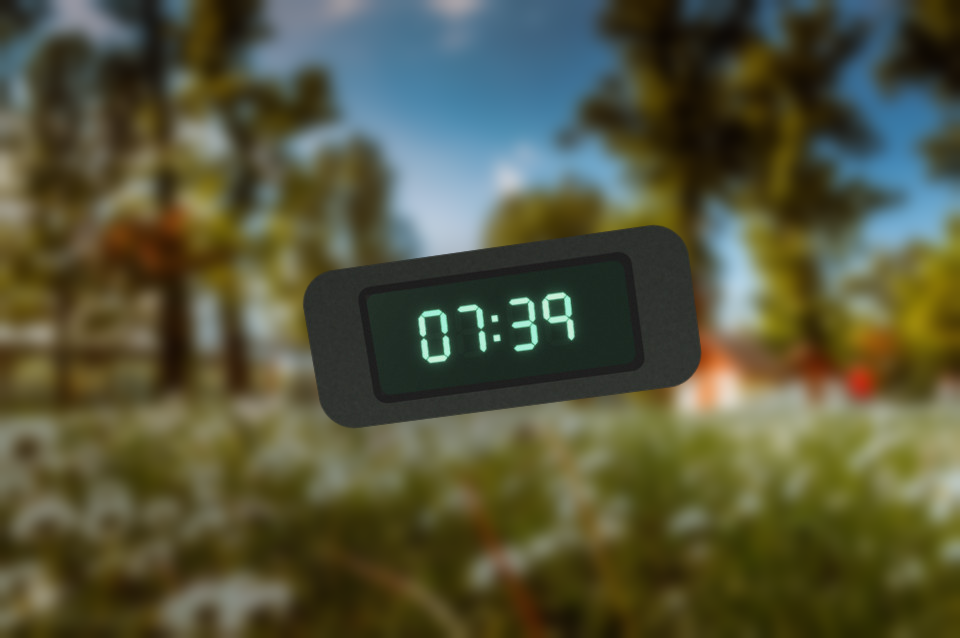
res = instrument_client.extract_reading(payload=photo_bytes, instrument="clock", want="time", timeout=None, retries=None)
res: 7:39
